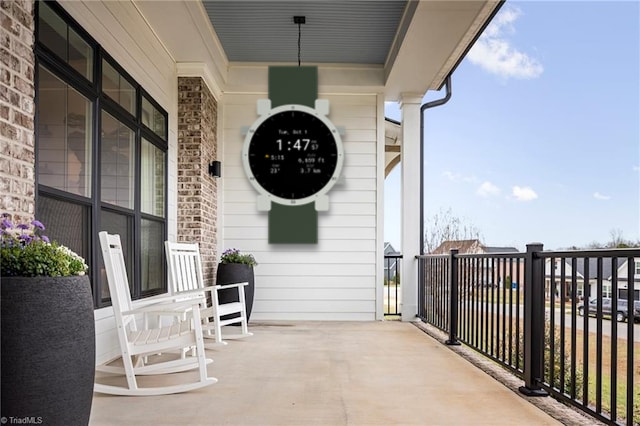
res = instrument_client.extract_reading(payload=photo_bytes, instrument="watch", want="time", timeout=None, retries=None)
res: 1:47
